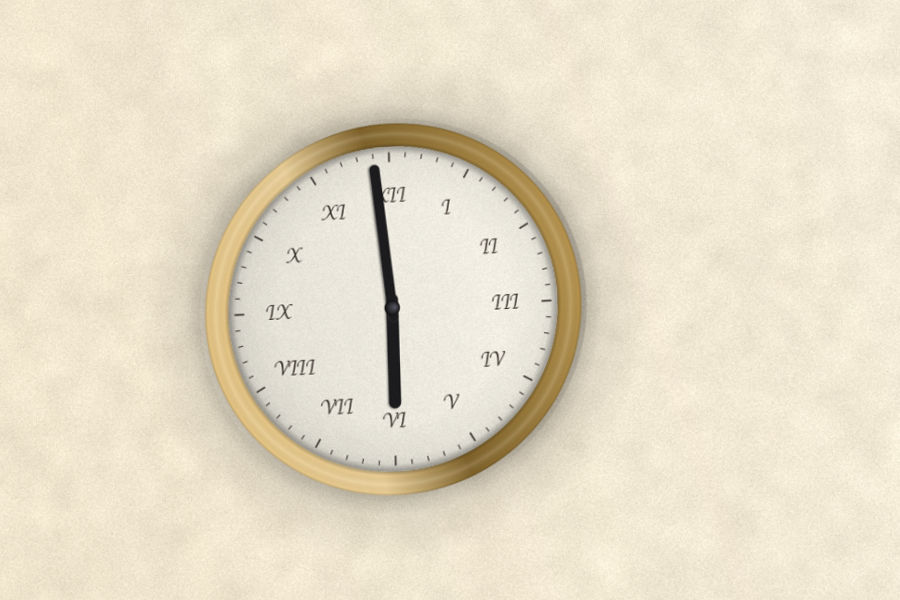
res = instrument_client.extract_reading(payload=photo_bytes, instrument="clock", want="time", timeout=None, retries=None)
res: 5:59
